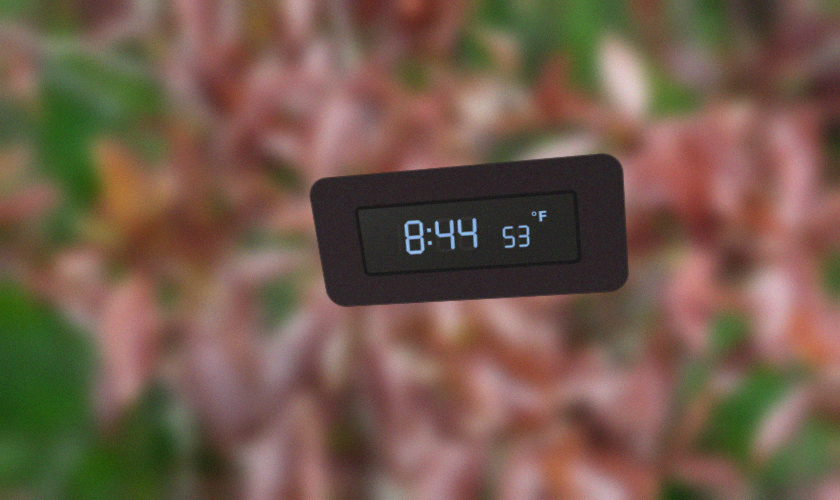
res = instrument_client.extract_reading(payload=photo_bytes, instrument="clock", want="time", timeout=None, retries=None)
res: 8:44
